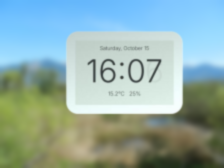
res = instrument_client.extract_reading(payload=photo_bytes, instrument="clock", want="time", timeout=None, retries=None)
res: 16:07
